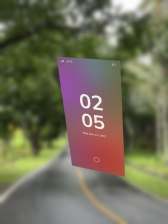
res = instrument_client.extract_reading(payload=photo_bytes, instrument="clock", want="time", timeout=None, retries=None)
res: 2:05
